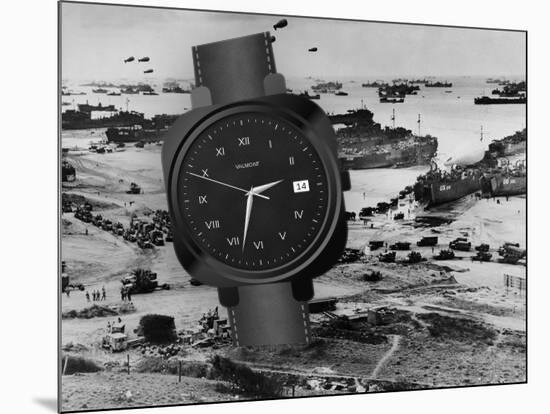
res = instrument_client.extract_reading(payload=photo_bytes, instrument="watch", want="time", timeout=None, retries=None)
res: 2:32:49
